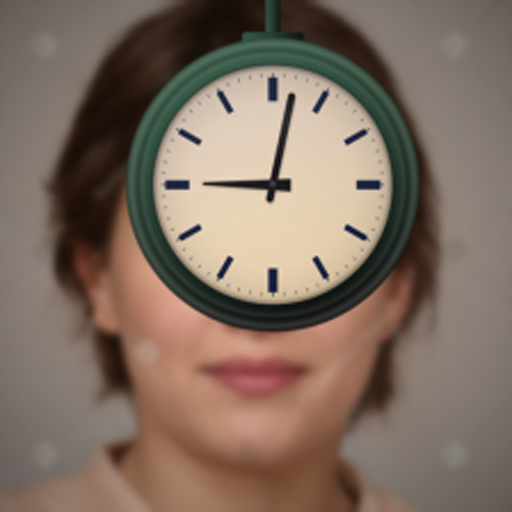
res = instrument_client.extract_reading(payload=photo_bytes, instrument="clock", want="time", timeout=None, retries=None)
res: 9:02
